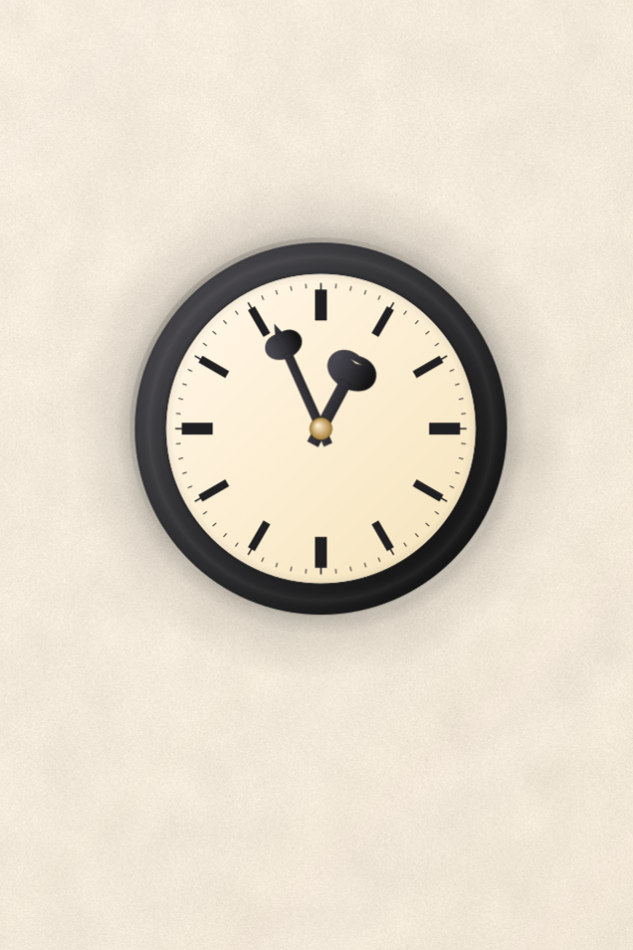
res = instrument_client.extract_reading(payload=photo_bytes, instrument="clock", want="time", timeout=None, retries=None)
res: 12:56
